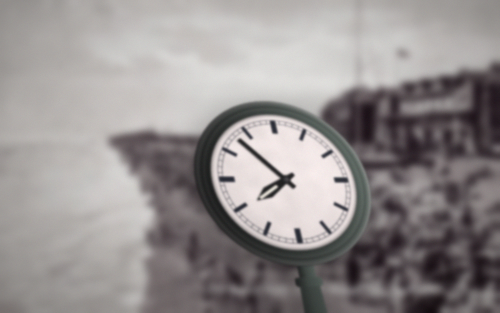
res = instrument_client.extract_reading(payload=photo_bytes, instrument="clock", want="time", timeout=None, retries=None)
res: 7:53
